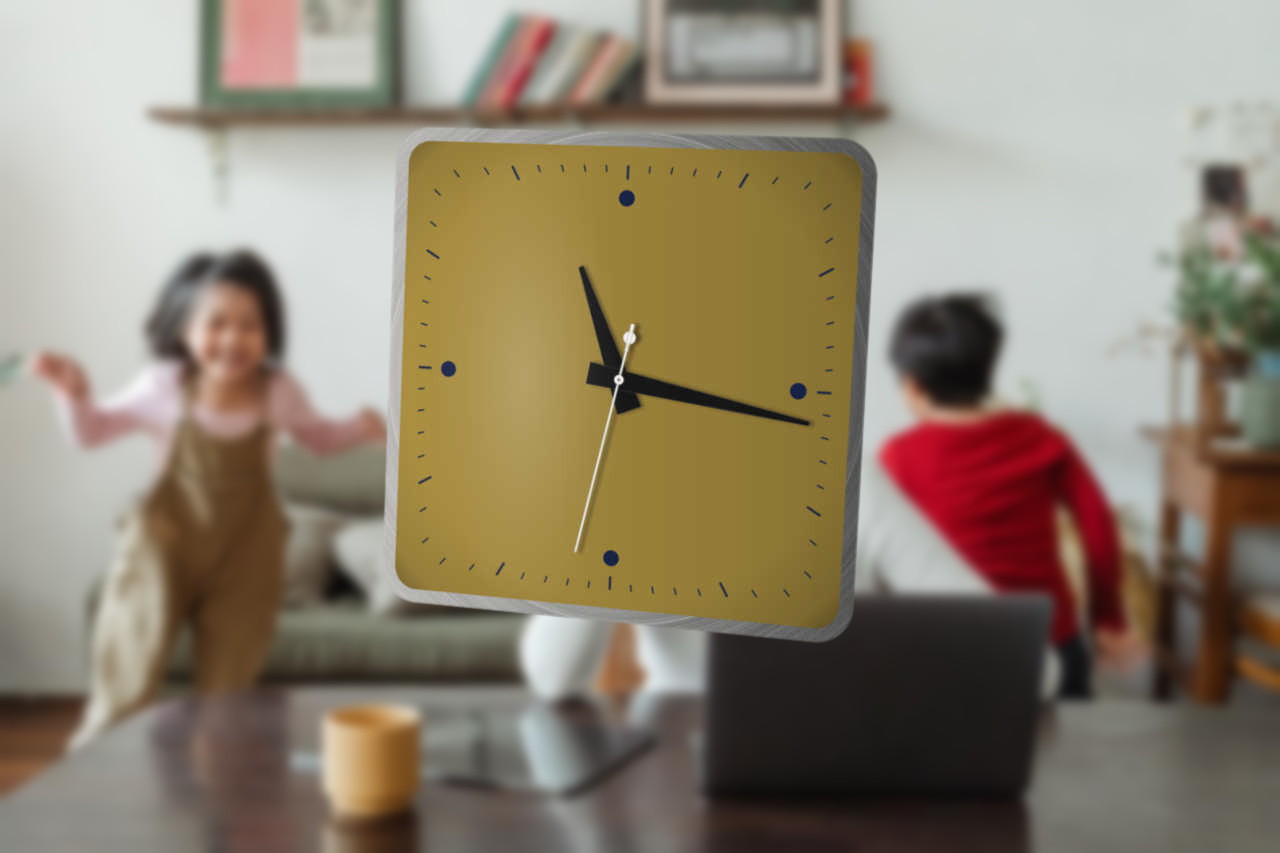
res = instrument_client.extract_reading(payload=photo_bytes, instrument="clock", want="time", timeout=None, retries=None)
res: 11:16:32
